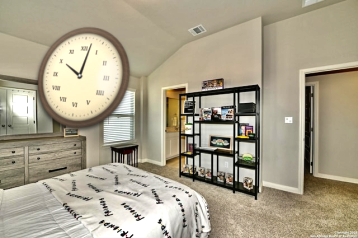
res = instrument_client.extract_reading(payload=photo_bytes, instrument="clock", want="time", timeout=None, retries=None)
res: 10:02
